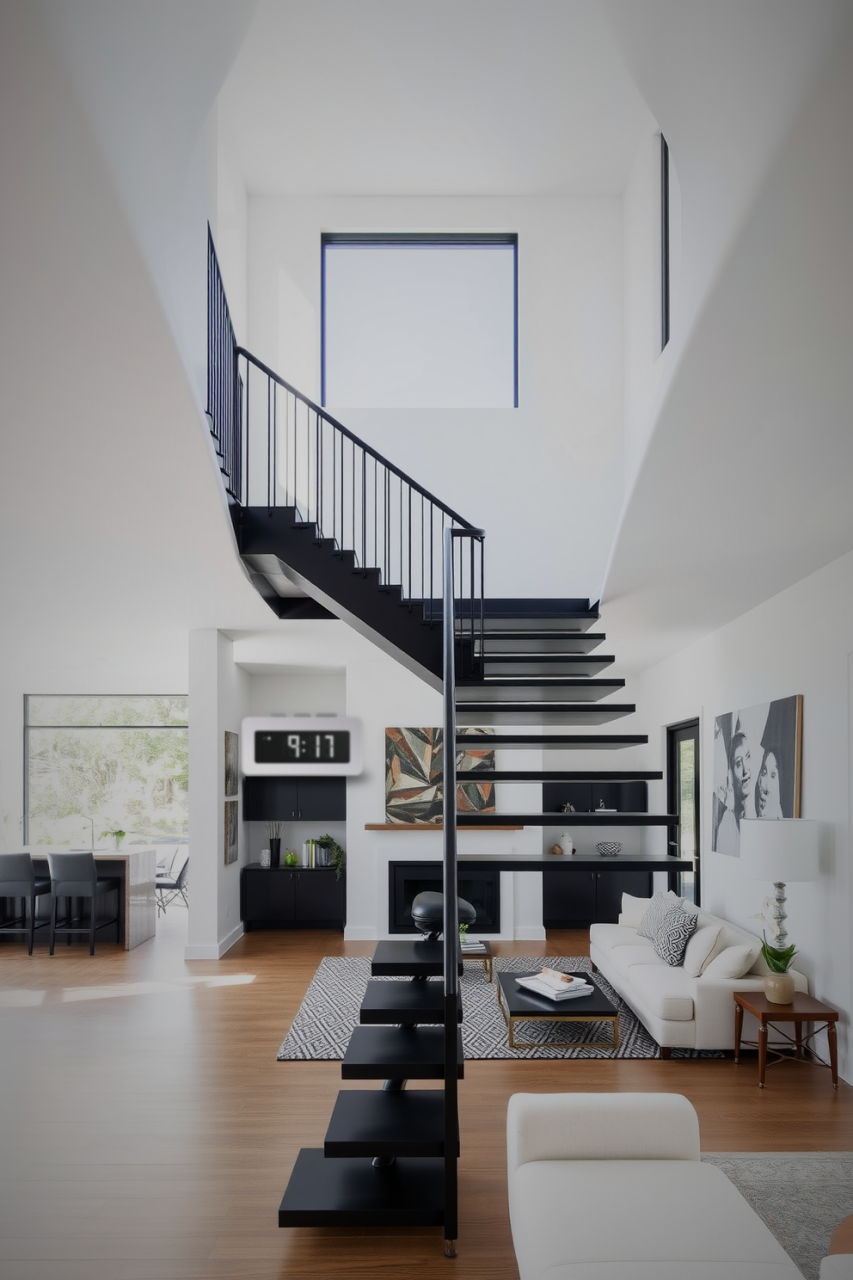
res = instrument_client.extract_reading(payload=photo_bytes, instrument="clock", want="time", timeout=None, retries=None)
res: 9:17
